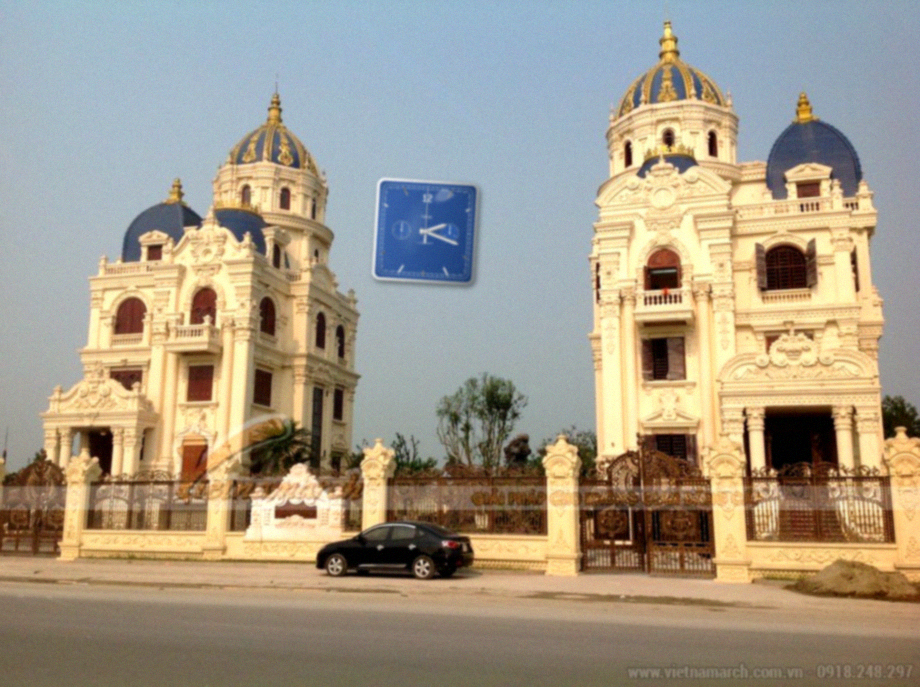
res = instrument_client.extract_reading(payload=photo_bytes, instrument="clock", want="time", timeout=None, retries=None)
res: 2:18
